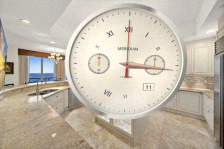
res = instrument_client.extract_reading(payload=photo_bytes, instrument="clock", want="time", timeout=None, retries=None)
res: 3:16
